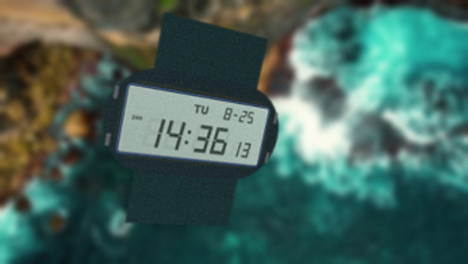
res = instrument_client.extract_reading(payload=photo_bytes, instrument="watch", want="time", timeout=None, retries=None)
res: 14:36:13
